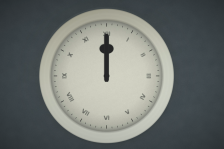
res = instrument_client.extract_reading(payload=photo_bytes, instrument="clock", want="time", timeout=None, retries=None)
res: 12:00
